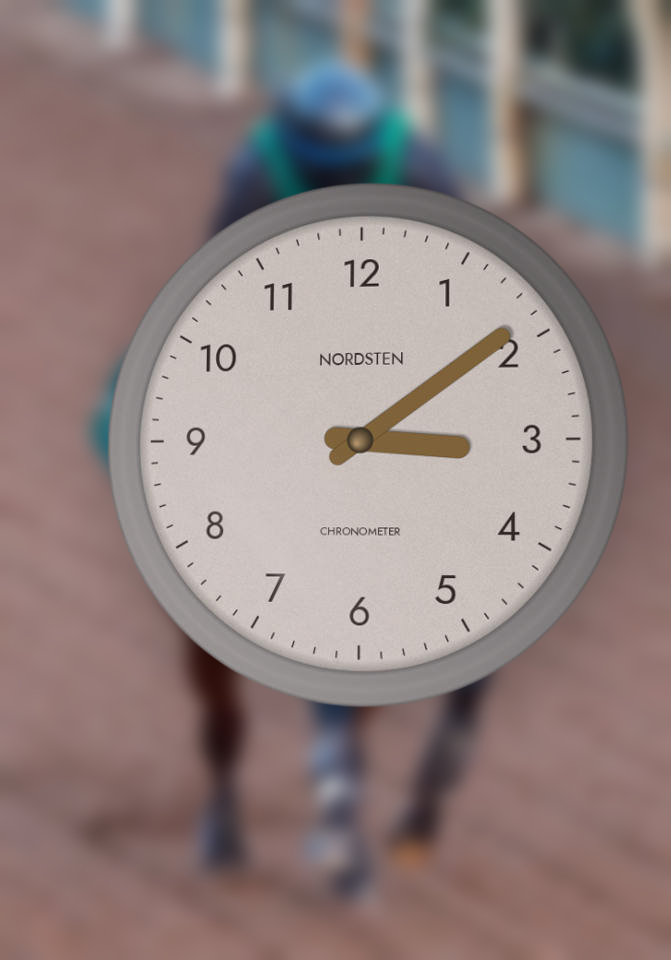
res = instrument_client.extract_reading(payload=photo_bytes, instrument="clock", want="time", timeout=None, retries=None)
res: 3:09
